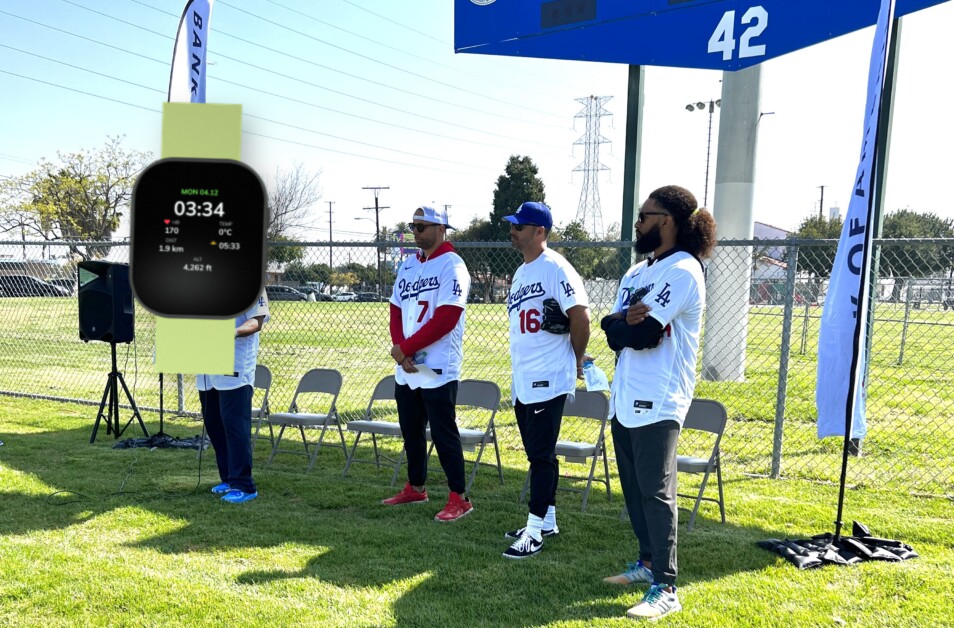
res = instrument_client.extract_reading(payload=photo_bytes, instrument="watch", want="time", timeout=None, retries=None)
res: 3:34
